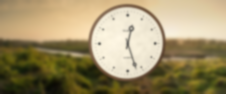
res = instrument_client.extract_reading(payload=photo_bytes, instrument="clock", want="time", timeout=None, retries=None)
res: 12:27
